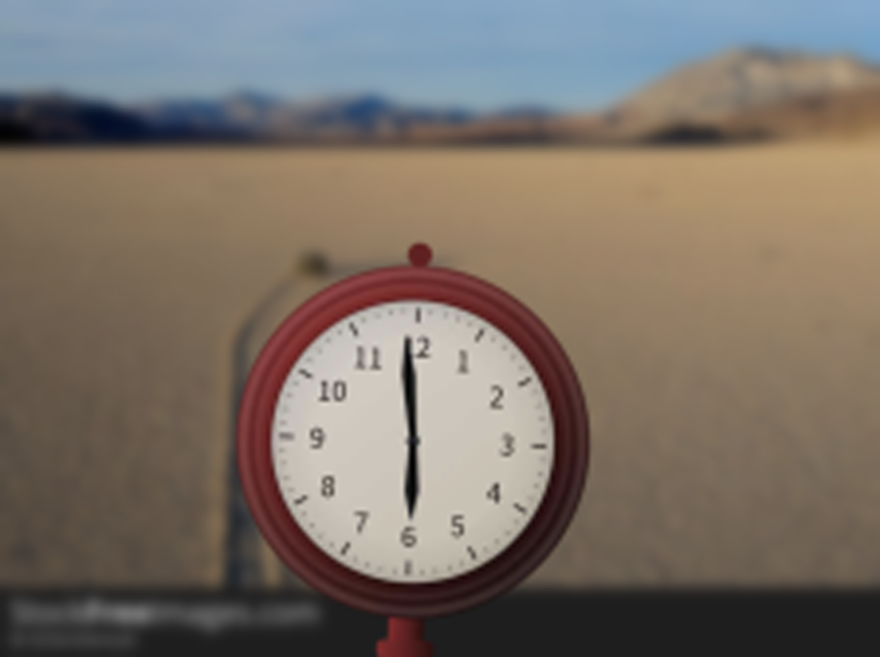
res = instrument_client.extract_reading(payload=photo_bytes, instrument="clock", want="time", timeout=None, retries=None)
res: 5:59
